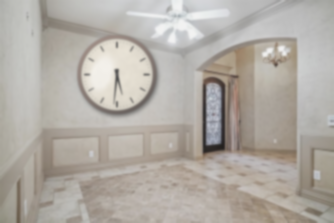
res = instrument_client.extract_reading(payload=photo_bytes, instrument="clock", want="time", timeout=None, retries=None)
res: 5:31
